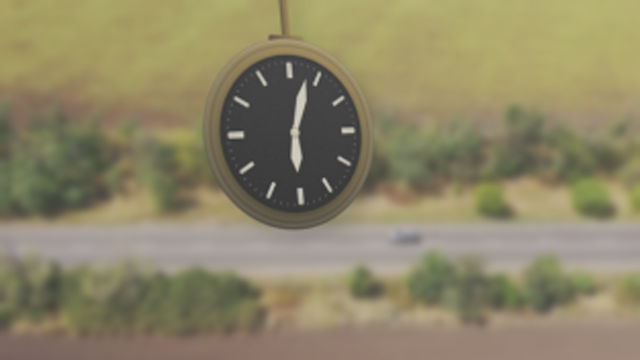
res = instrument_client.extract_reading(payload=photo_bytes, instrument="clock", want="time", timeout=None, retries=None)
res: 6:03
